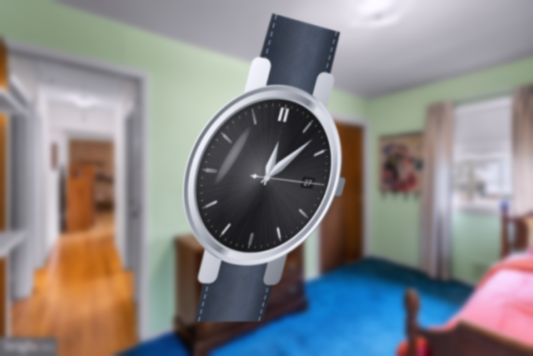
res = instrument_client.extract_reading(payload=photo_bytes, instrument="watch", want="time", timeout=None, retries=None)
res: 12:07:15
